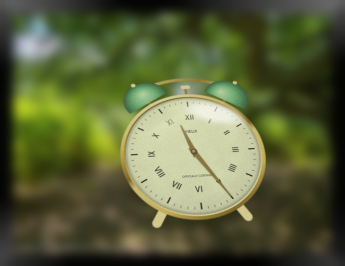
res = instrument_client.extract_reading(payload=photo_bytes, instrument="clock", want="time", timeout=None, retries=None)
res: 11:25
